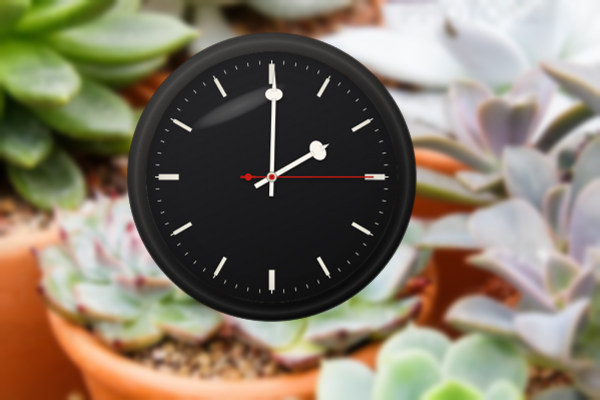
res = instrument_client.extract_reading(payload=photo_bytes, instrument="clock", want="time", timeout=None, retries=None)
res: 2:00:15
